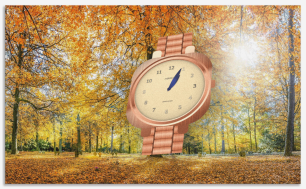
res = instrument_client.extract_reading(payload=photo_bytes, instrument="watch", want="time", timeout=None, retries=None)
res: 1:04
